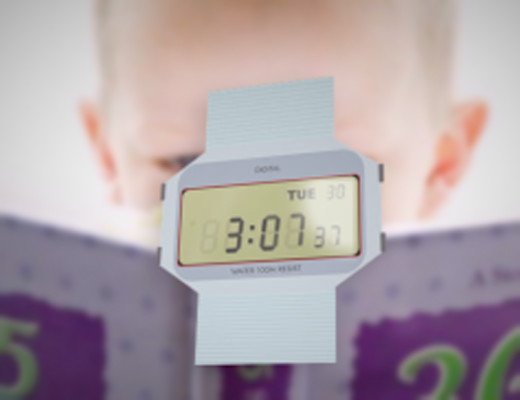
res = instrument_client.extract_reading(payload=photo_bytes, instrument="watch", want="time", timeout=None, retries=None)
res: 3:07:37
